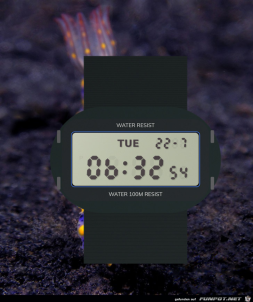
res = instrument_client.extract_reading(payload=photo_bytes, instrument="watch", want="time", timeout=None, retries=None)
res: 6:32:54
